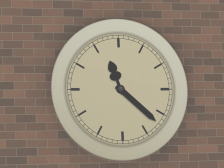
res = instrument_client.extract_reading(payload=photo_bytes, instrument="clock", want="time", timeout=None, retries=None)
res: 11:22
